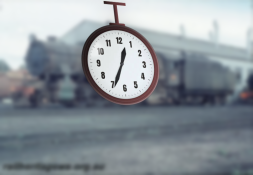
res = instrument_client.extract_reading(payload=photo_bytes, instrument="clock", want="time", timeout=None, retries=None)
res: 12:34
